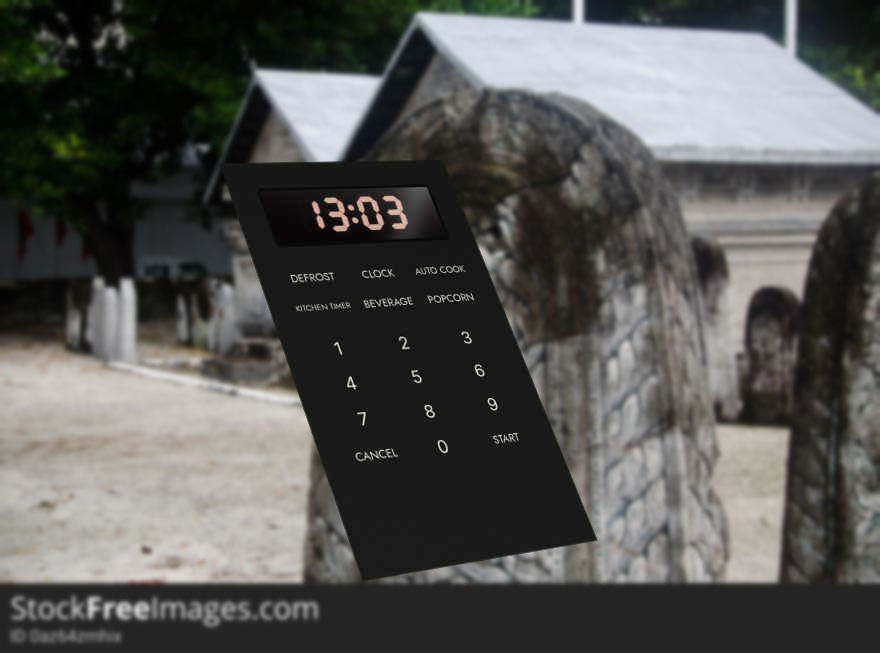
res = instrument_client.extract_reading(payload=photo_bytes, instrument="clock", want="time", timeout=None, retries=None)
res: 13:03
